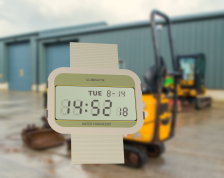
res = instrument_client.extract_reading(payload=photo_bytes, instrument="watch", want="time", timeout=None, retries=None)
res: 14:52:18
